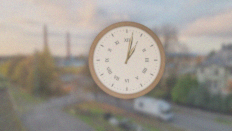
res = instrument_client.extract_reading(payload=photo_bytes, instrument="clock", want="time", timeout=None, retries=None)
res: 1:02
